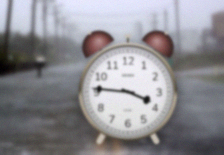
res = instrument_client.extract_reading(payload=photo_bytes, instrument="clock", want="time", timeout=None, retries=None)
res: 3:46
